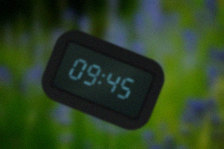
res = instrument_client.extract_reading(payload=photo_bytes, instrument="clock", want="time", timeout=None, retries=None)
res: 9:45
